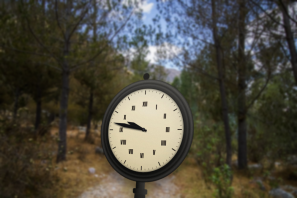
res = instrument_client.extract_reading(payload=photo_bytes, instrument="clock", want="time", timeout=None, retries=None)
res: 9:47
